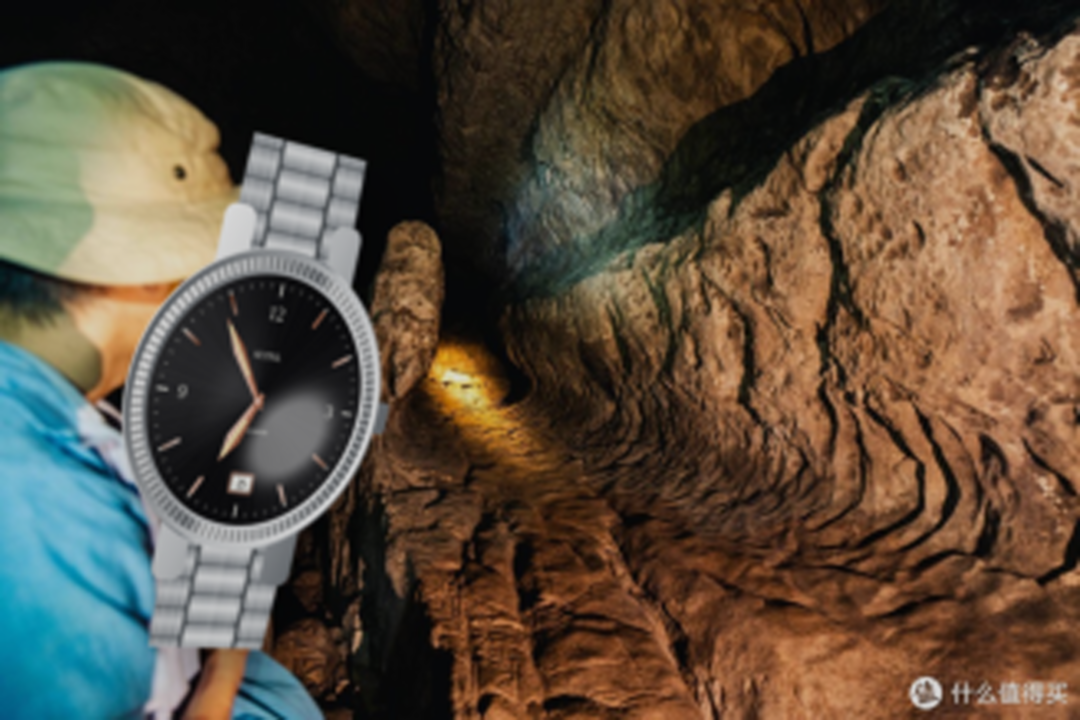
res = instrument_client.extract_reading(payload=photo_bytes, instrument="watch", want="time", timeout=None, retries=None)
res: 6:54
